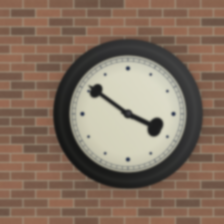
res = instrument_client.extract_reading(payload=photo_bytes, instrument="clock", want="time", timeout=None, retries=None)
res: 3:51
